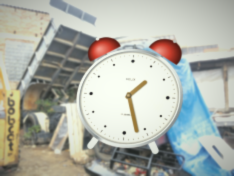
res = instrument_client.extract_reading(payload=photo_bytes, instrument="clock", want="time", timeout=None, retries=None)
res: 1:27
